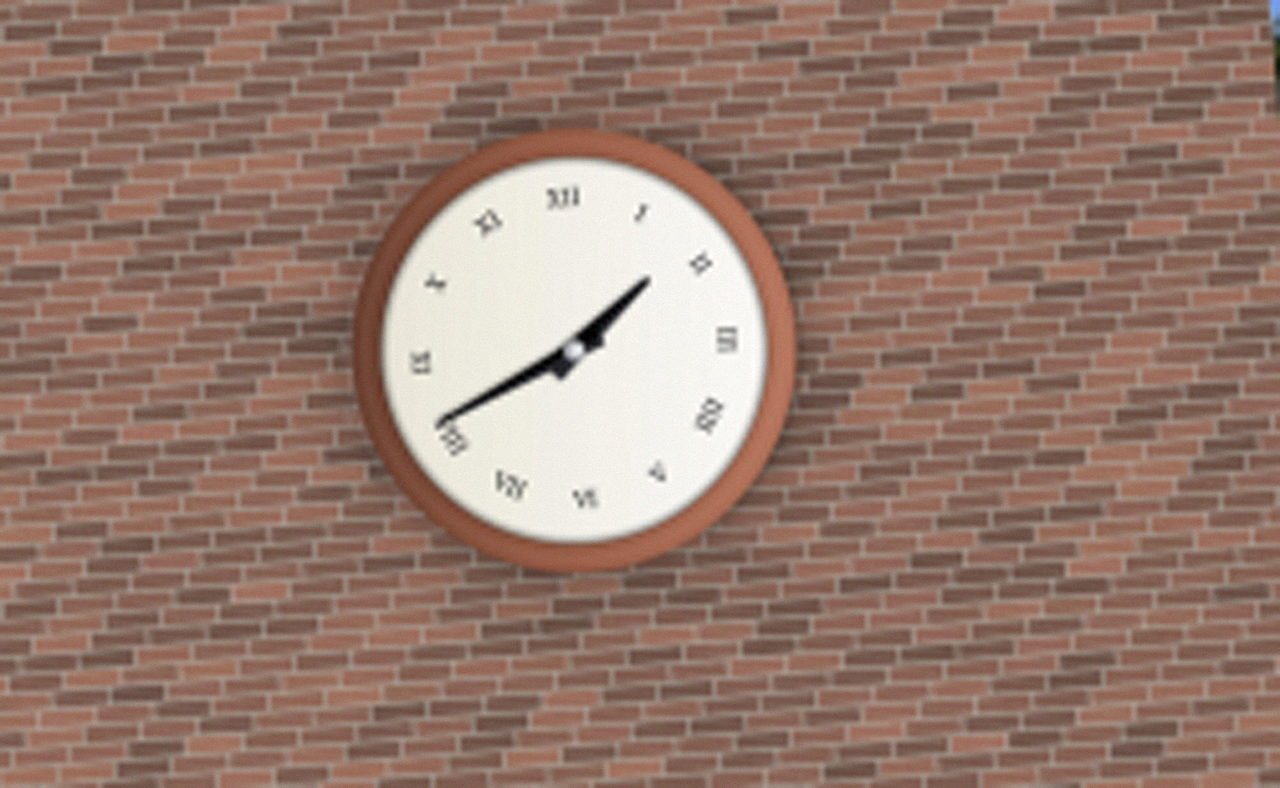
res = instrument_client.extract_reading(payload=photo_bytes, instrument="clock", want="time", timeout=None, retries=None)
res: 1:41
